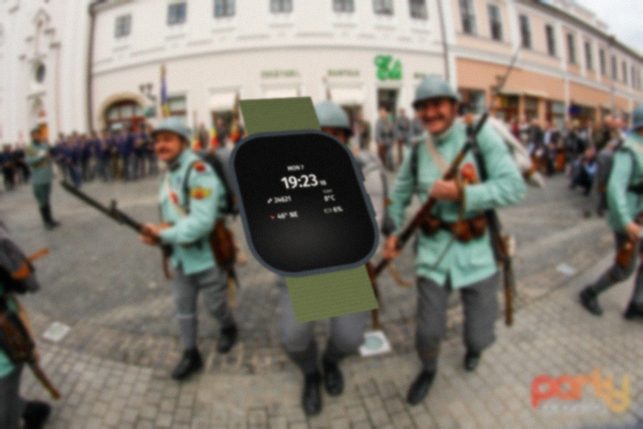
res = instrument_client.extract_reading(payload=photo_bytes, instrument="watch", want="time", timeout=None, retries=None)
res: 19:23
